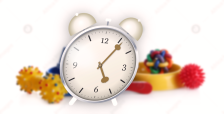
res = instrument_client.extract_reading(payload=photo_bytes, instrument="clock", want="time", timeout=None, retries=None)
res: 5:06
